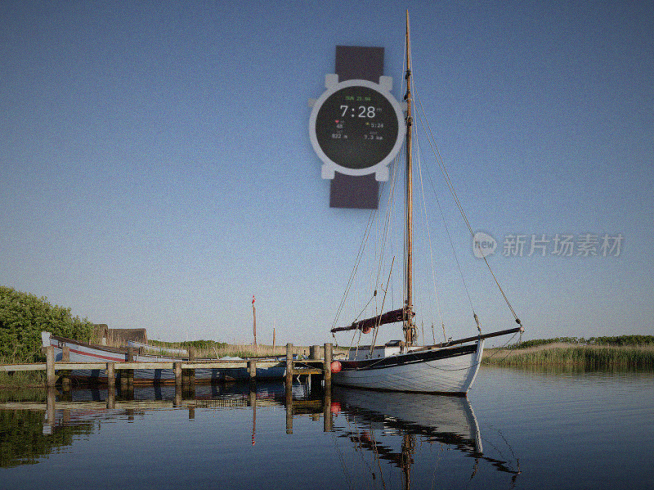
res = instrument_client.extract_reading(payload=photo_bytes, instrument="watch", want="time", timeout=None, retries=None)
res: 7:28
